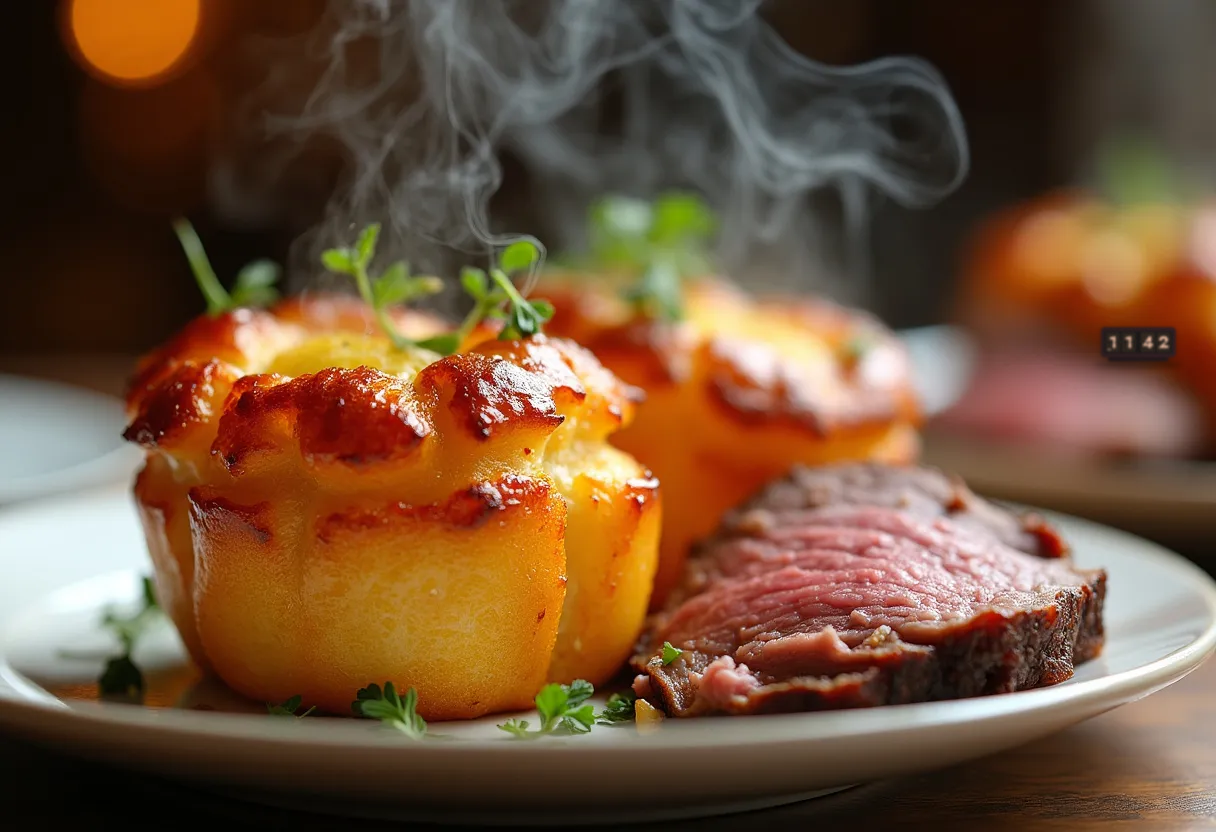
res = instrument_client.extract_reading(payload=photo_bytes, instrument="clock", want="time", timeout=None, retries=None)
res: 11:42
